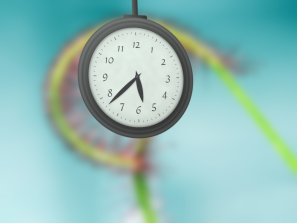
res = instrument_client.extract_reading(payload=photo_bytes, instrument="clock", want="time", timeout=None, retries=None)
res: 5:38
